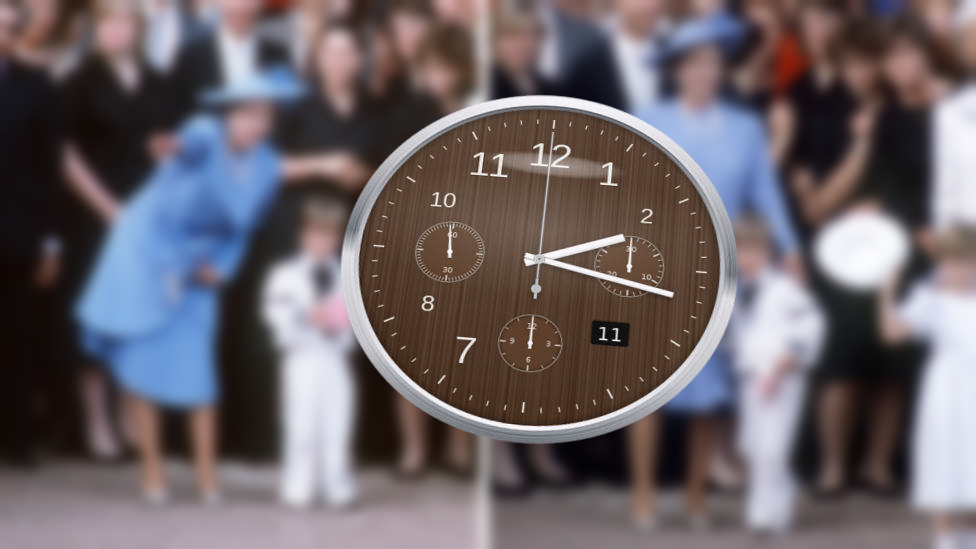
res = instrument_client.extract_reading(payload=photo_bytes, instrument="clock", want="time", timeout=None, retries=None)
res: 2:16:59
